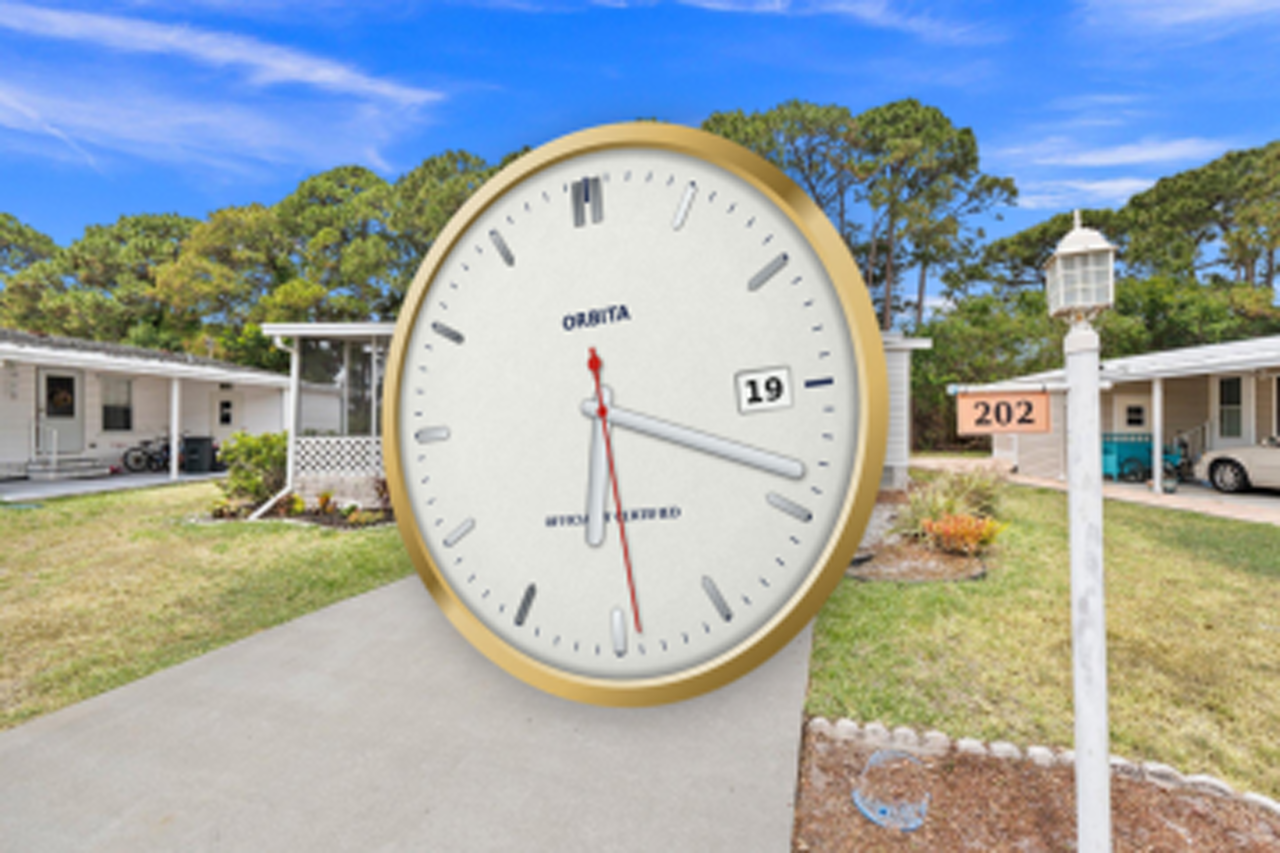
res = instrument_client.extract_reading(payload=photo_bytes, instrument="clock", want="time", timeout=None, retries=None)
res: 6:18:29
